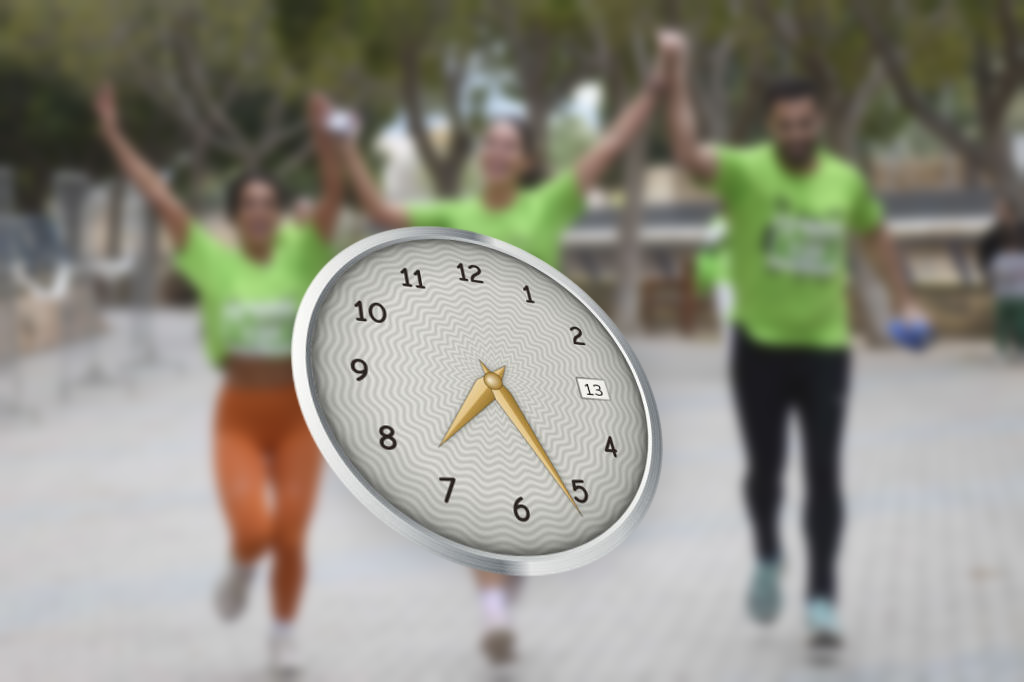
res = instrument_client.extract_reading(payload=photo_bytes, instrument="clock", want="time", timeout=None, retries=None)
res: 7:26
